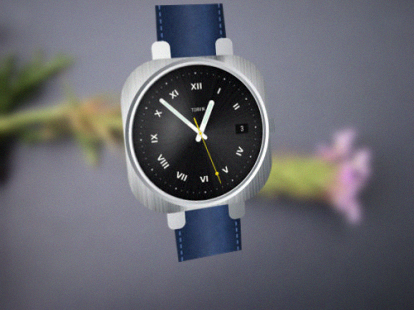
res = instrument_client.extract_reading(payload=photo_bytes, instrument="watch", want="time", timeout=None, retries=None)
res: 12:52:27
